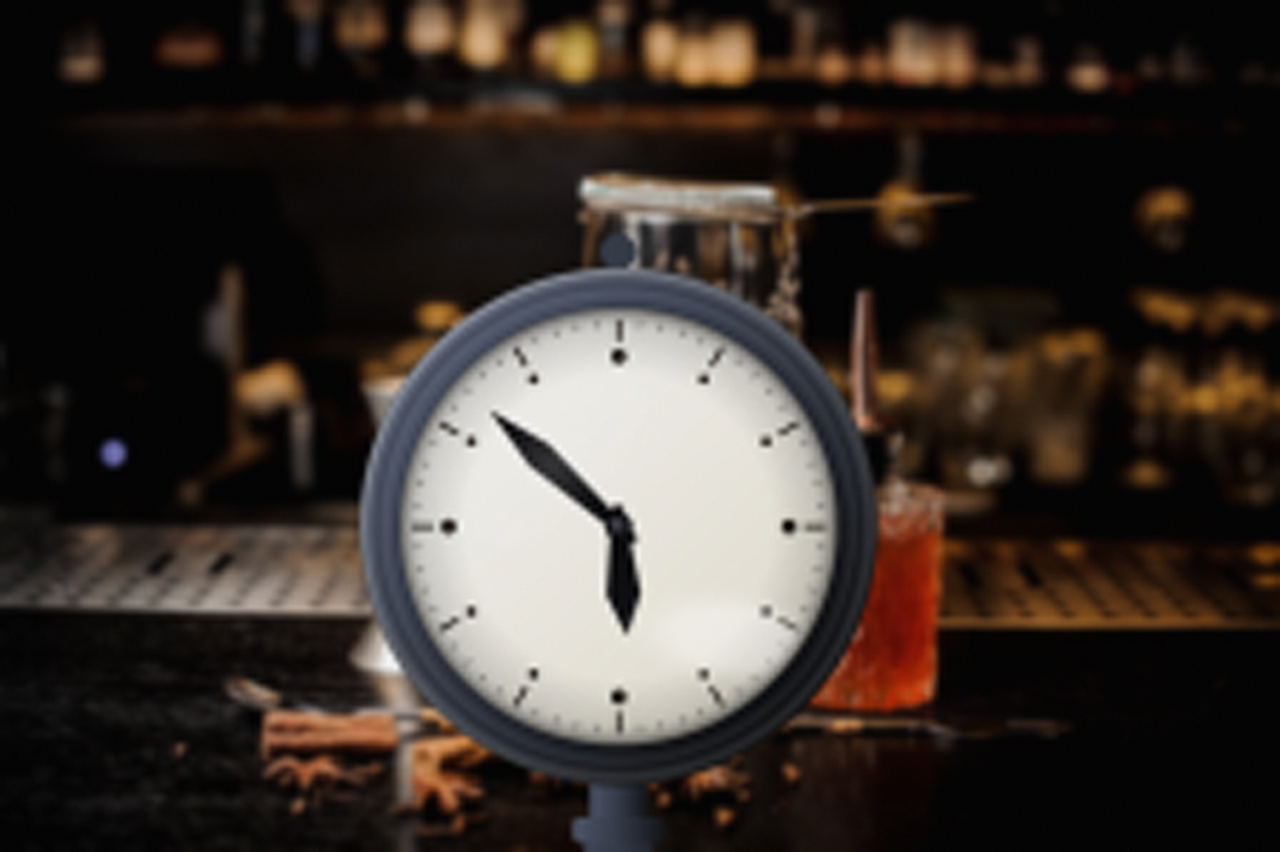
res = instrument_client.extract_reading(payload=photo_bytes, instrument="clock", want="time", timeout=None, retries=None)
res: 5:52
